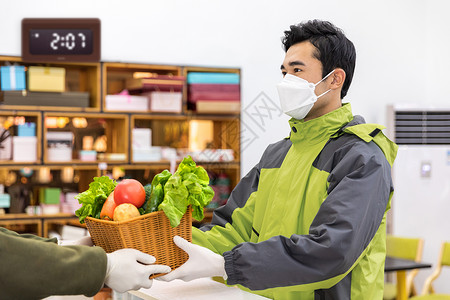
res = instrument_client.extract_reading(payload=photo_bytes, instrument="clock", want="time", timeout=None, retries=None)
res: 2:07
